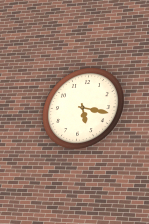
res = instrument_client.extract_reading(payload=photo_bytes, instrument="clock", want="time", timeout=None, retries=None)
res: 5:17
